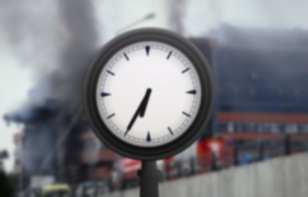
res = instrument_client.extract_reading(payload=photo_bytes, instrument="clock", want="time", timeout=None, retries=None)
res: 6:35
